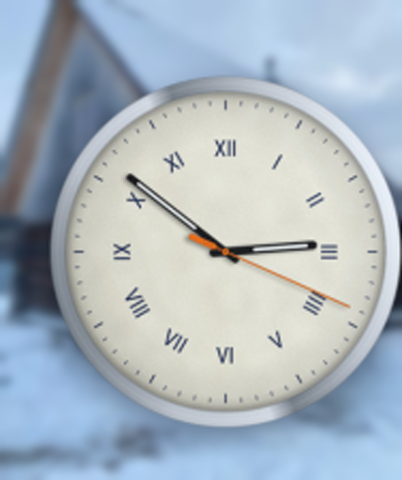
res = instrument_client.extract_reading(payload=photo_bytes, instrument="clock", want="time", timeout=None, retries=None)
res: 2:51:19
